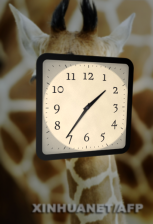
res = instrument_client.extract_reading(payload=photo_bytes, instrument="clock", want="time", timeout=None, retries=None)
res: 1:36
